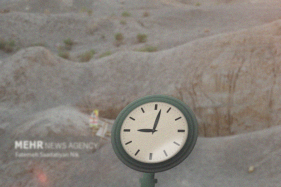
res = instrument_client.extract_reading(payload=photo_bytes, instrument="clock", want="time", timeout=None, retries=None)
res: 9:02
